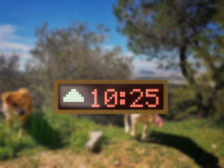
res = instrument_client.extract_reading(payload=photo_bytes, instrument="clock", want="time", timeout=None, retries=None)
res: 10:25
